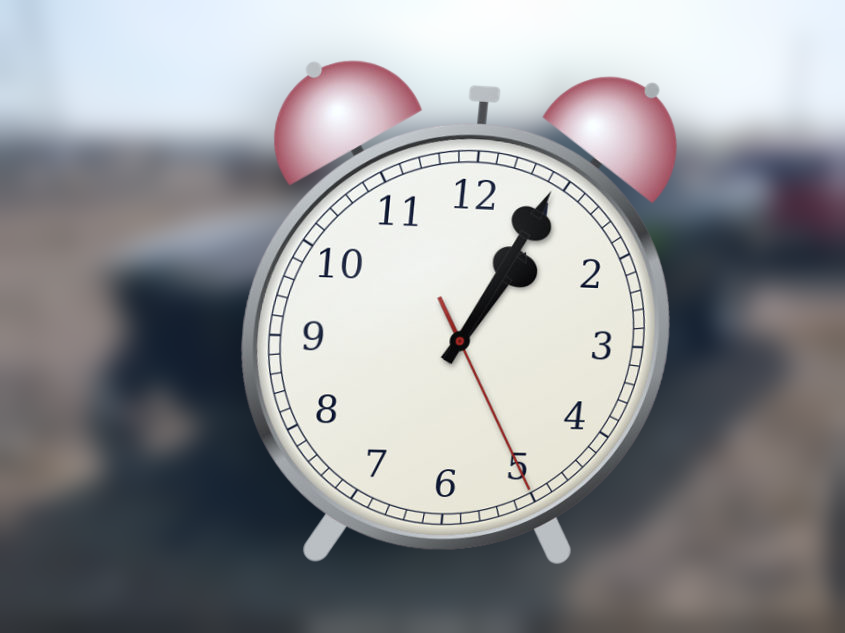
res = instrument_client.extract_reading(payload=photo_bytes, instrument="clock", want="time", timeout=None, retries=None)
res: 1:04:25
